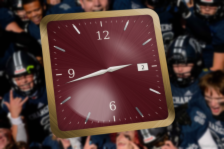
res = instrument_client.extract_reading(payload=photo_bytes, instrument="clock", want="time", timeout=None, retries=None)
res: 2:43
